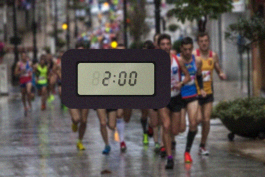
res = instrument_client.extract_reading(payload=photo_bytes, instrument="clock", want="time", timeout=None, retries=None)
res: 2:00
